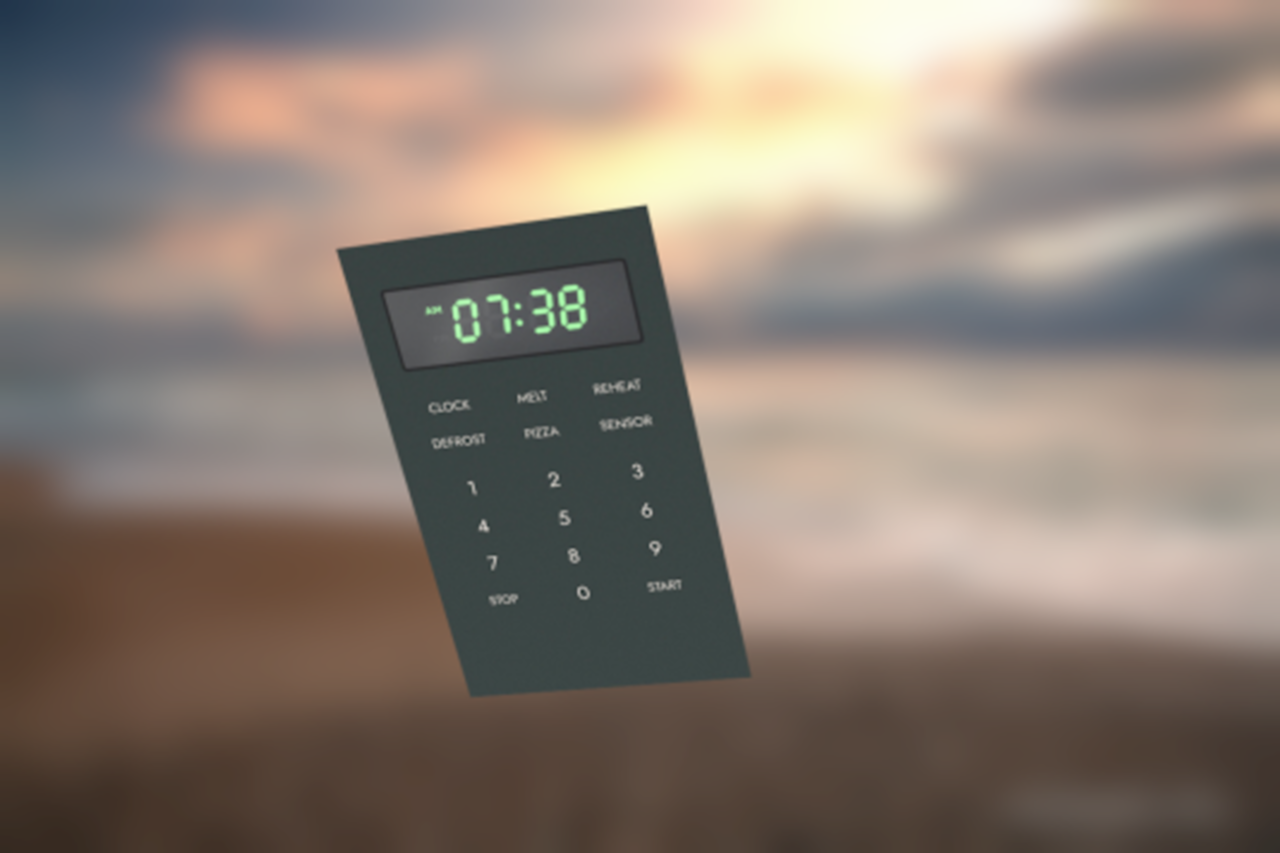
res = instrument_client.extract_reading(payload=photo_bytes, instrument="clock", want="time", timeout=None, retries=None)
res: 7:38
